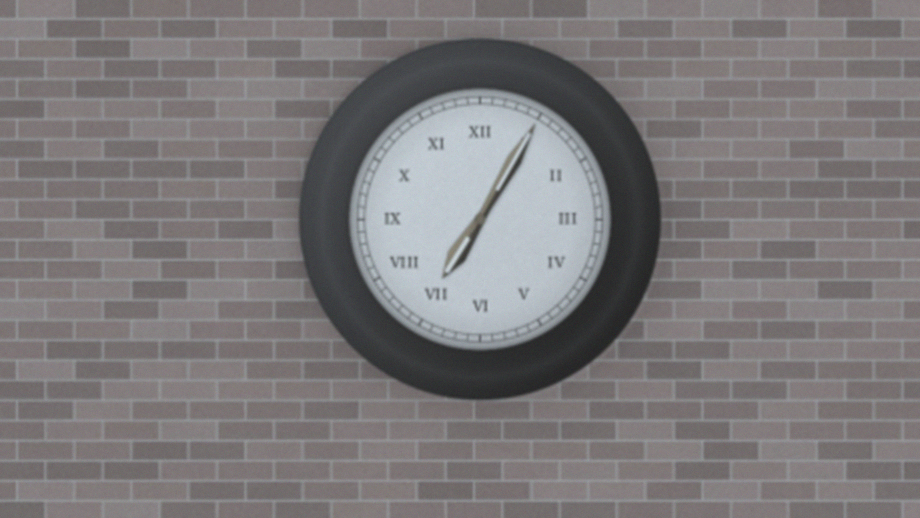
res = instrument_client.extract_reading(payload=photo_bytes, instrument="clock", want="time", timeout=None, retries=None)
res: 7:05
